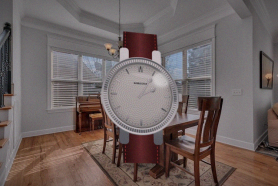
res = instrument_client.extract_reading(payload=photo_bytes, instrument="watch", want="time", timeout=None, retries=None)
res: 2:05
